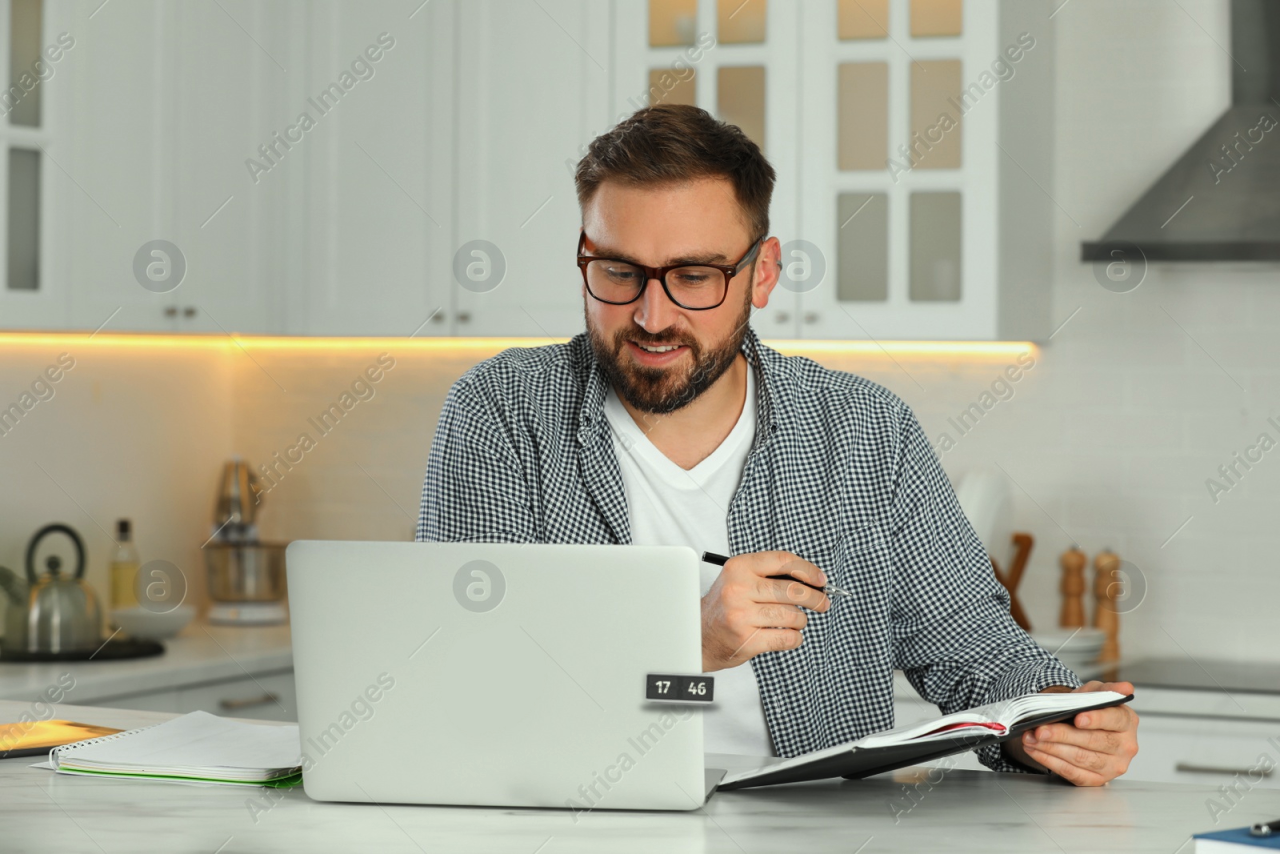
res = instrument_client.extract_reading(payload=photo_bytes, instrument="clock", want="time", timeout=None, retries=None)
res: 17:46
